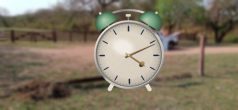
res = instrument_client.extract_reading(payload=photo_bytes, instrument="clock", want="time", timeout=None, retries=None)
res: 4:11
